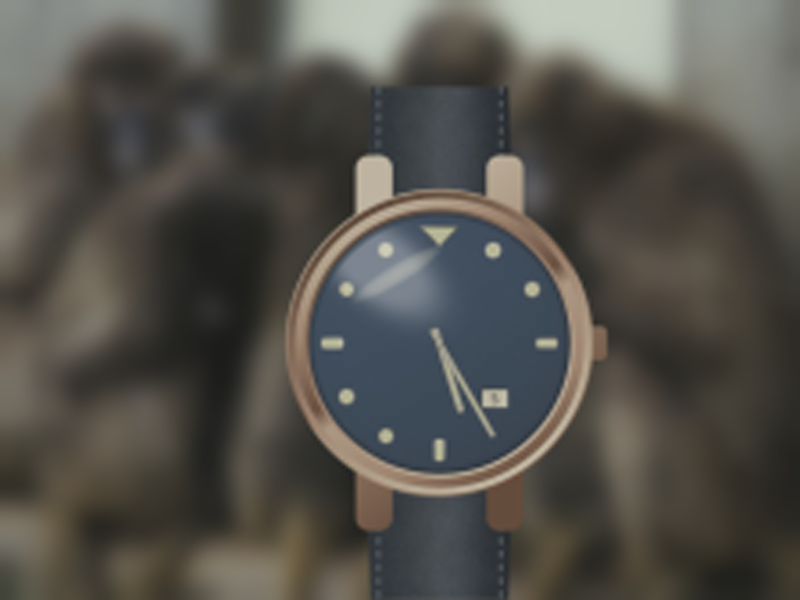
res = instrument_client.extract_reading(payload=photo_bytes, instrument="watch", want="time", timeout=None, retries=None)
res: 5:25
